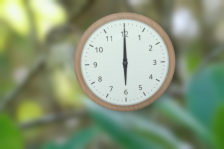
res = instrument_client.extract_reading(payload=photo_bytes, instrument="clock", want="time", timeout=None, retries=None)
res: 6:00
